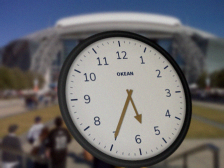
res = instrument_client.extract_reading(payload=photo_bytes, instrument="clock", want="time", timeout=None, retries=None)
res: 5:35
